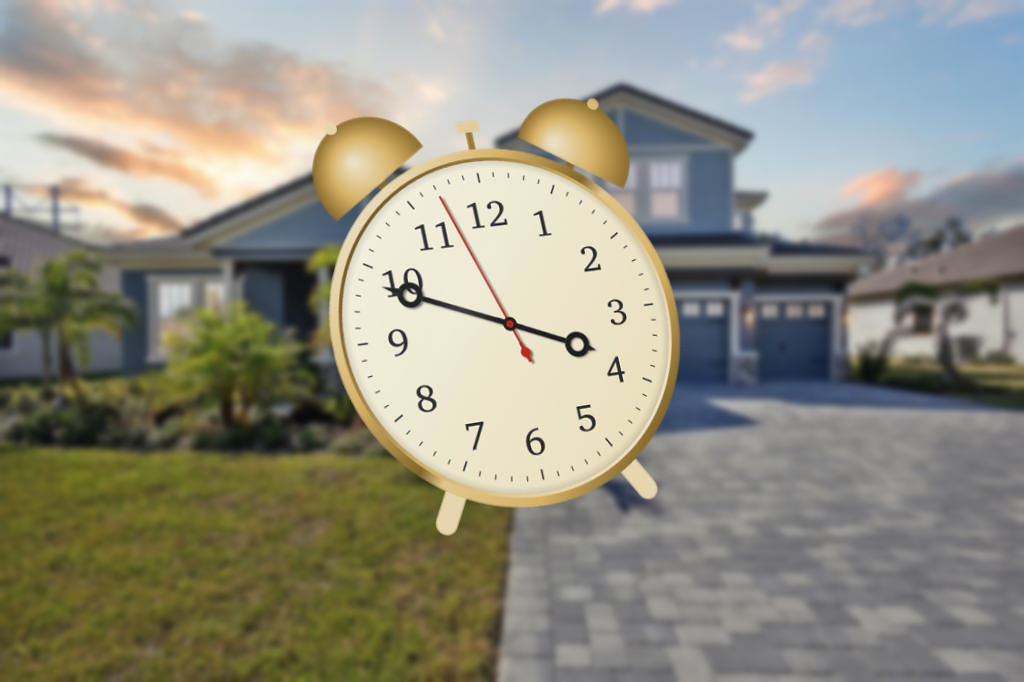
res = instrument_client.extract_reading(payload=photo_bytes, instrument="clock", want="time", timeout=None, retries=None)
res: 3:48:57
